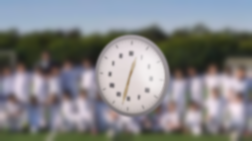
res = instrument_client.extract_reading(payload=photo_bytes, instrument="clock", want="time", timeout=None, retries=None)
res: 12:32
